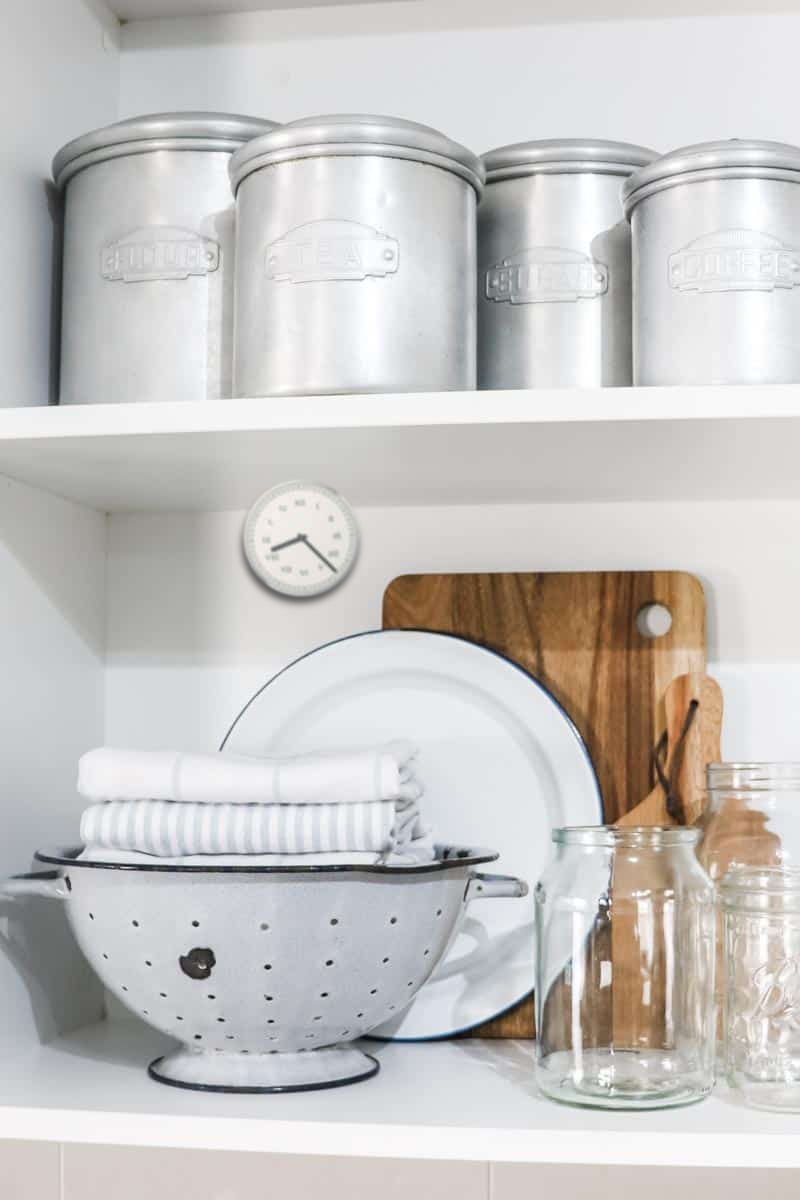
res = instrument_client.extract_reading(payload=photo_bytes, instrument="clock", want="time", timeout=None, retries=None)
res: 8:23
